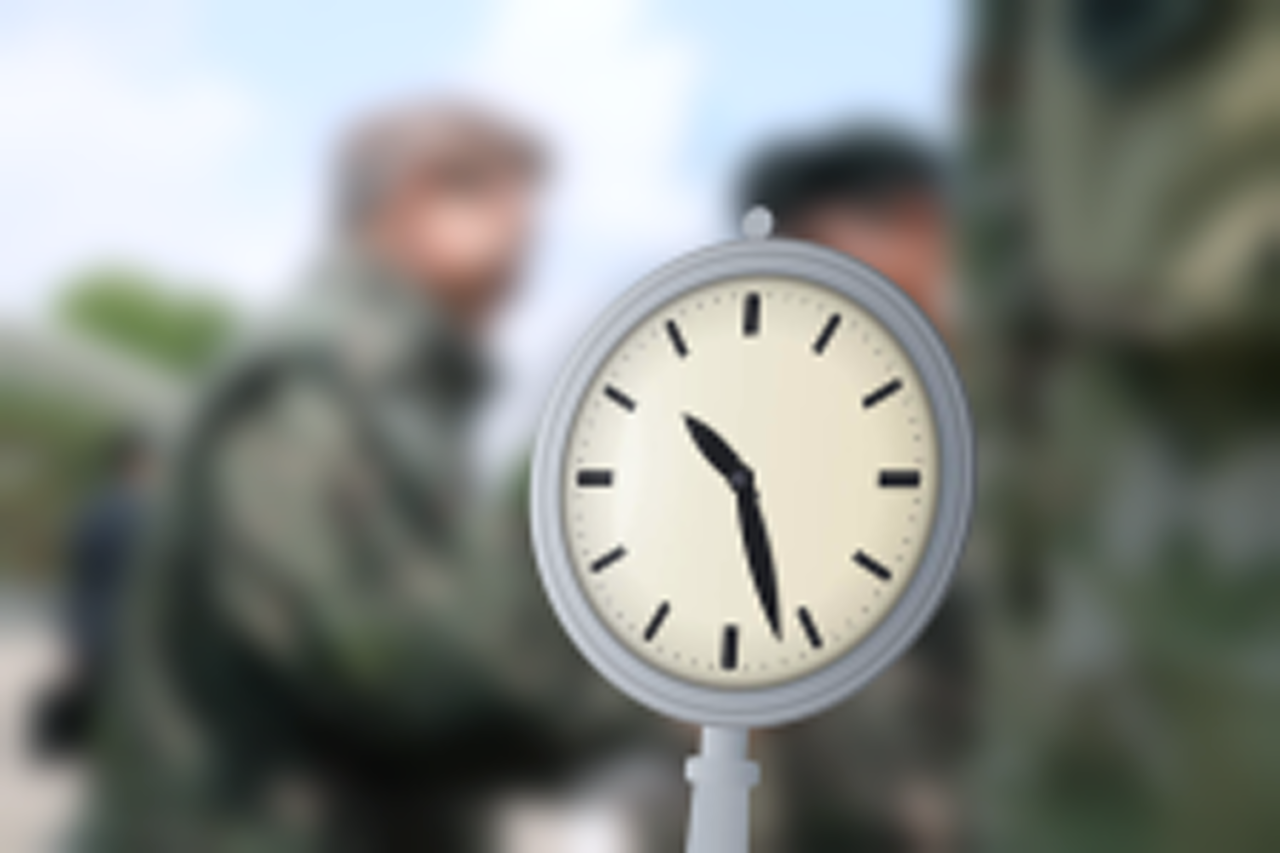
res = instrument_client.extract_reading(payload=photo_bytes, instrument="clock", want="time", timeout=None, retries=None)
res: 10:27
